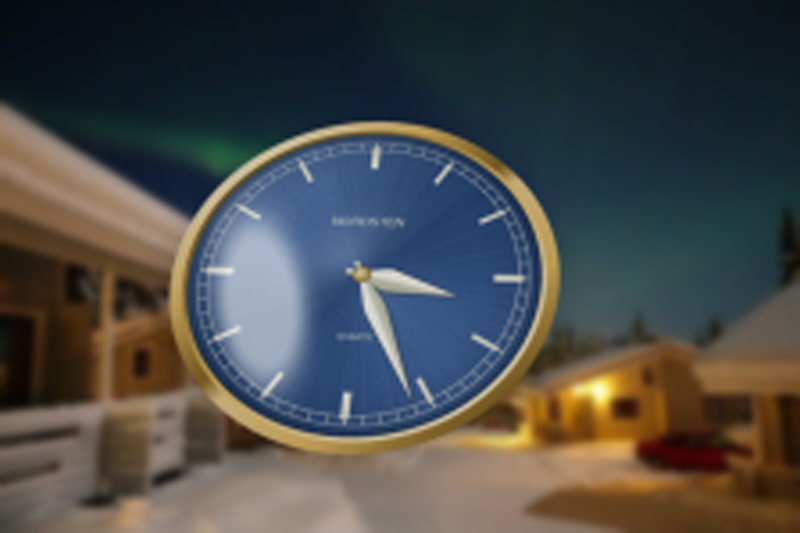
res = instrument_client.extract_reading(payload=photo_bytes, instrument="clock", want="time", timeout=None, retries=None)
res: 3:26
